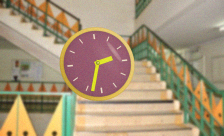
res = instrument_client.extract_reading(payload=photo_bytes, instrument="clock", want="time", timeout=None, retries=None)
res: 2:33
